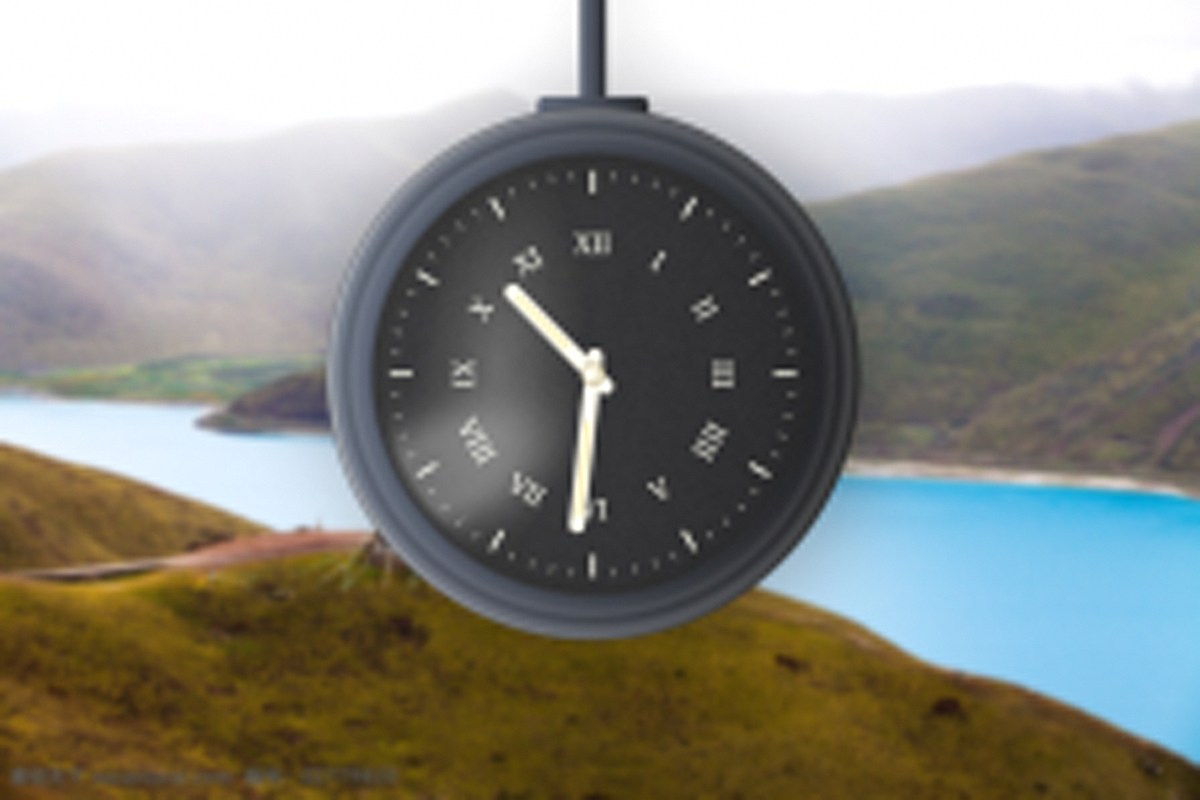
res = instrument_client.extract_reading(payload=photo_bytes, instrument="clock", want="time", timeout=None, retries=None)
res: 10:31
